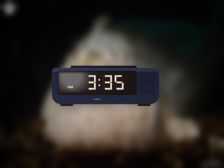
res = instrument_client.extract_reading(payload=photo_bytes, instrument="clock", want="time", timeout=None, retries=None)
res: 3:35
